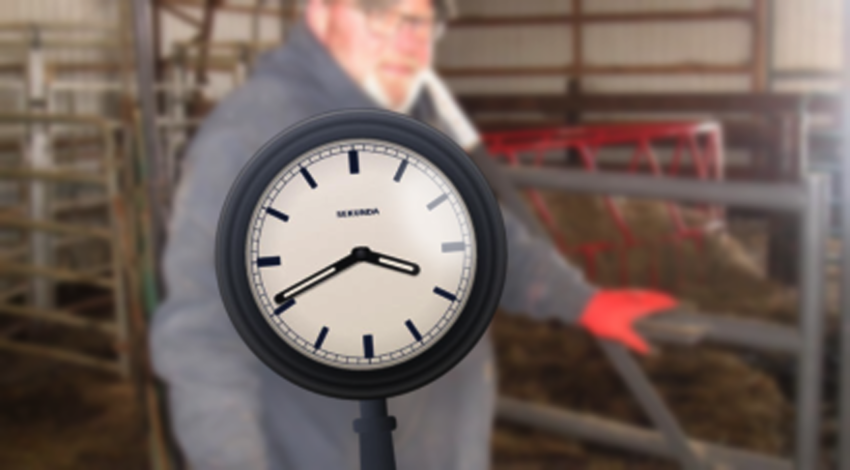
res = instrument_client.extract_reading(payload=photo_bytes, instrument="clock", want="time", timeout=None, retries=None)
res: 3:41
